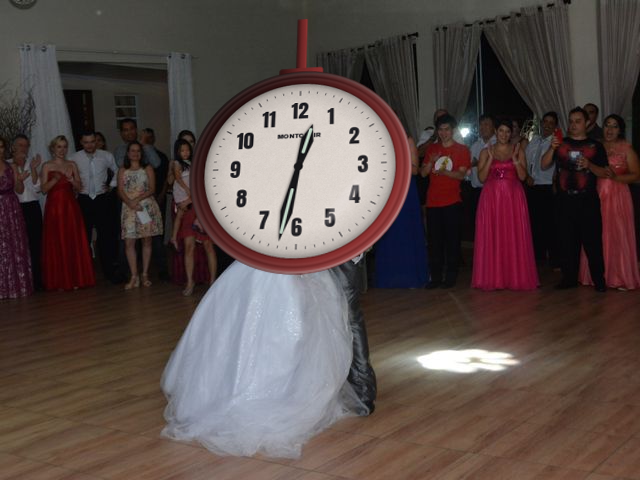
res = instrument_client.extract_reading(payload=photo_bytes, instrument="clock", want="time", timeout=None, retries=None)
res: 12:32
